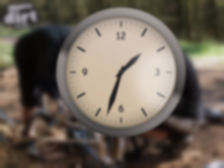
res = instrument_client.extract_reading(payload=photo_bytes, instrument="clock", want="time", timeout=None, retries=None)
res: 1:33
